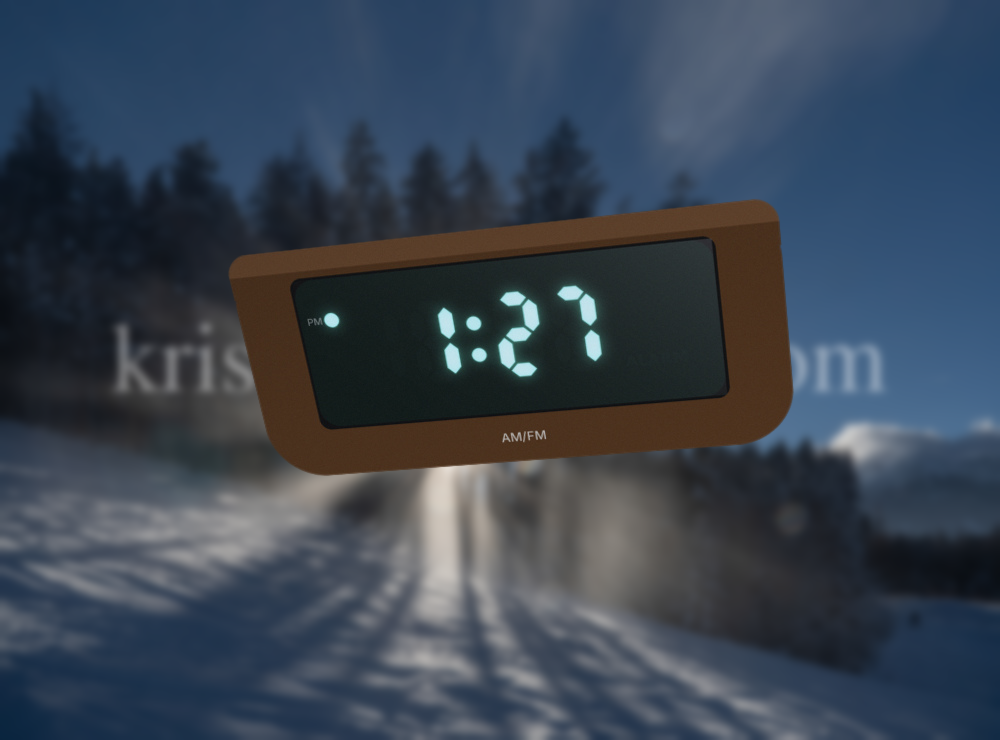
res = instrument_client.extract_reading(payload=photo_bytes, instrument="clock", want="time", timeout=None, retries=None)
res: 1:27
